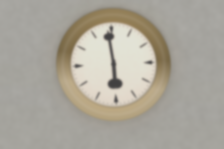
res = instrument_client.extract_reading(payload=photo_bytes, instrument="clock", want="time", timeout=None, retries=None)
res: 5:59
